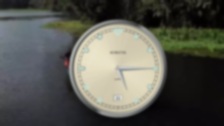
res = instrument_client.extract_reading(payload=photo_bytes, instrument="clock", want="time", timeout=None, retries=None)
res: 5:15
